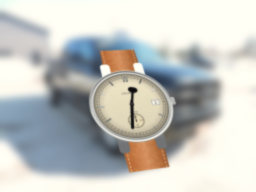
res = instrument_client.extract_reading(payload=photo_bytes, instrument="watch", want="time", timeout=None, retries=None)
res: 12:32
